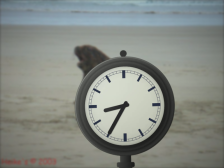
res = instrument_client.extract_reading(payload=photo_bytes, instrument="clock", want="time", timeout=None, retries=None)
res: 8:35
